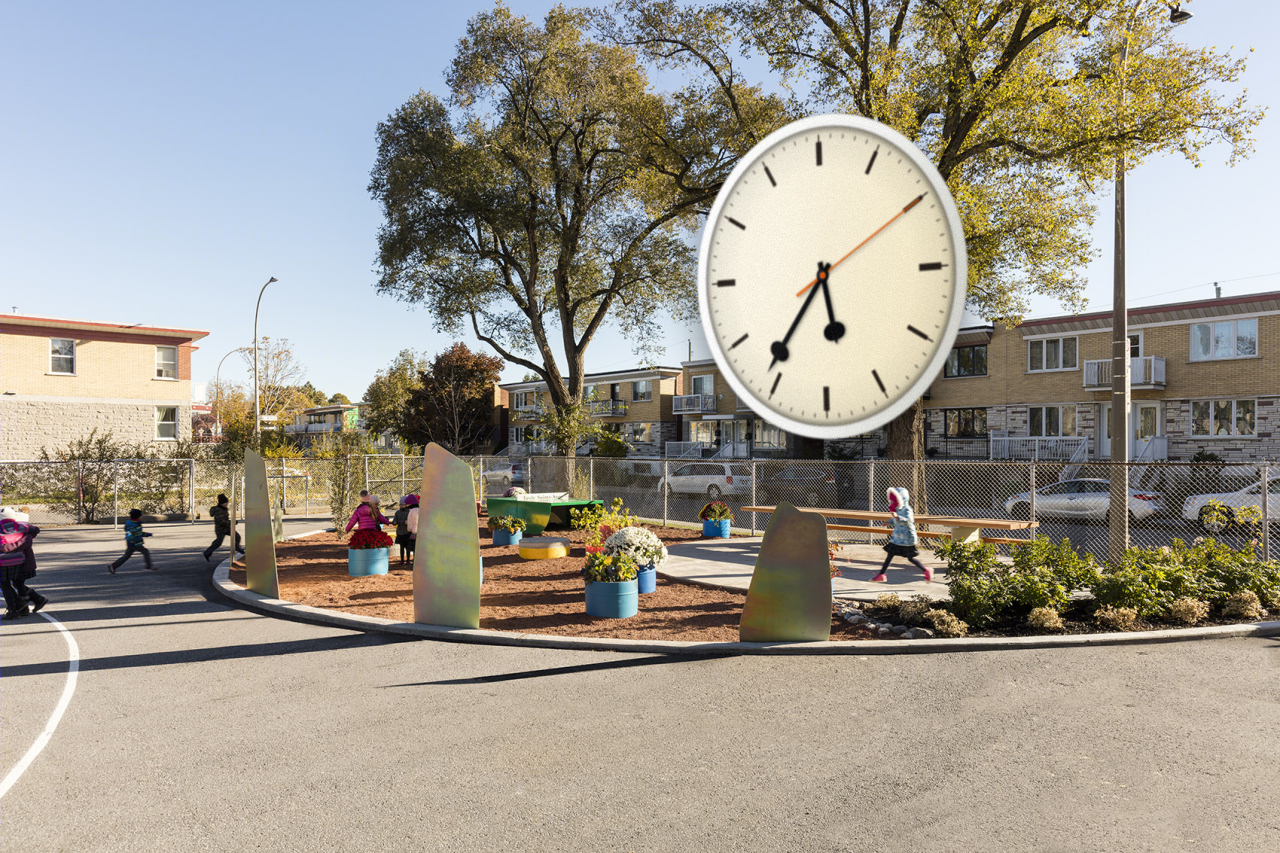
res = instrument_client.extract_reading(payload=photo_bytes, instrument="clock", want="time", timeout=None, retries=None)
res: 5:36:10
